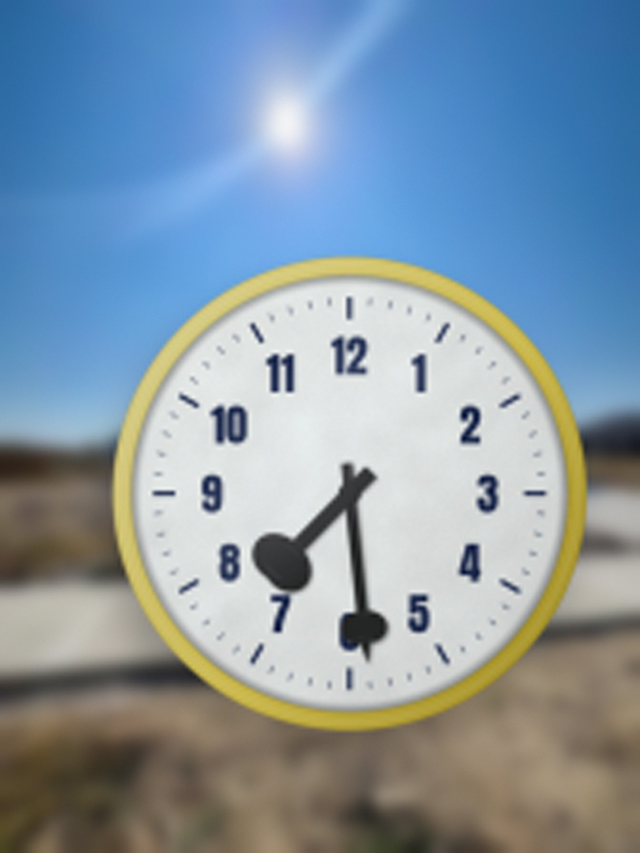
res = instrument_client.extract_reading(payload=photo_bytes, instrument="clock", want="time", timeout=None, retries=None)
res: 7:29
